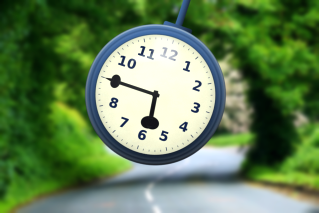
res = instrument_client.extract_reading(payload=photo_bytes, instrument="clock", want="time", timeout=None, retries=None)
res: 5:45
